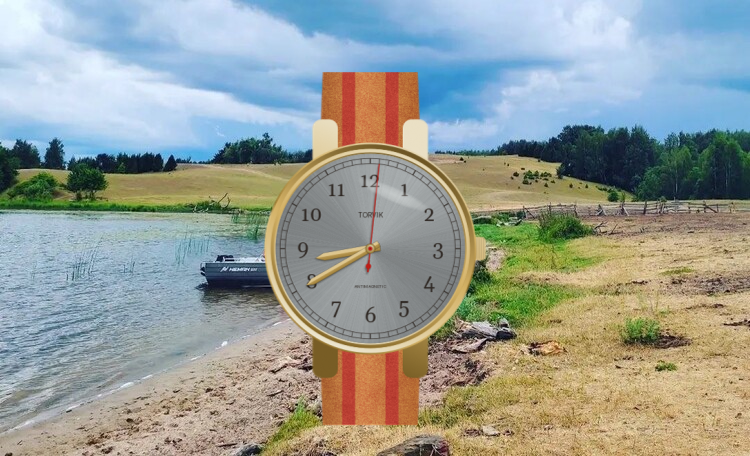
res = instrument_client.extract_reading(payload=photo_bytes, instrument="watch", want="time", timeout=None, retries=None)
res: 8:40:01
